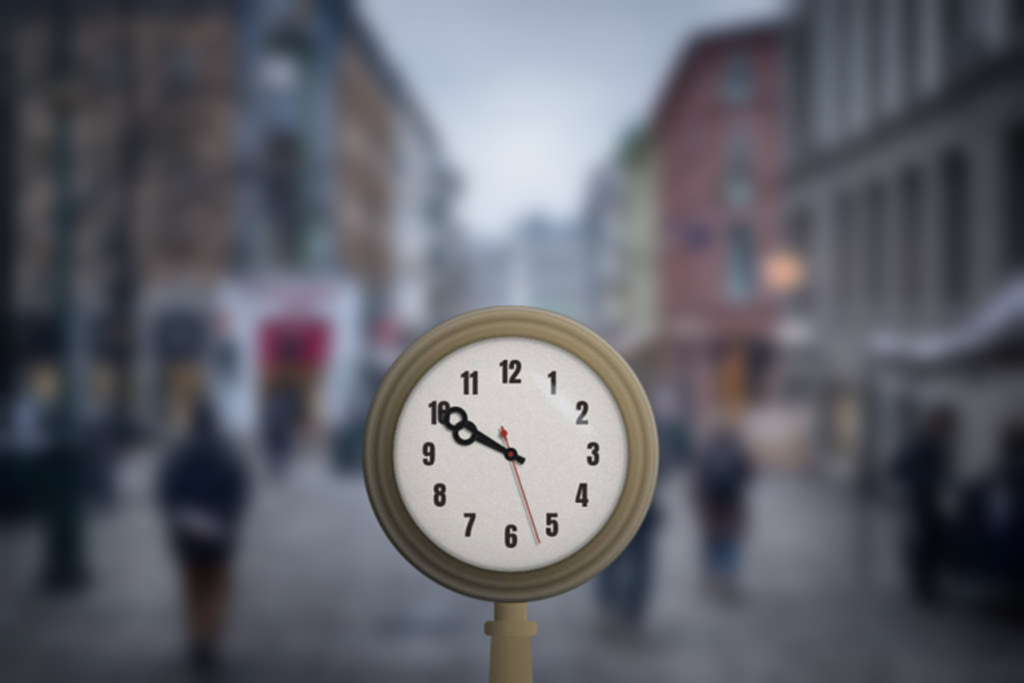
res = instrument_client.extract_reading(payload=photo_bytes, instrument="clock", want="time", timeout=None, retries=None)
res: 9:50:27
